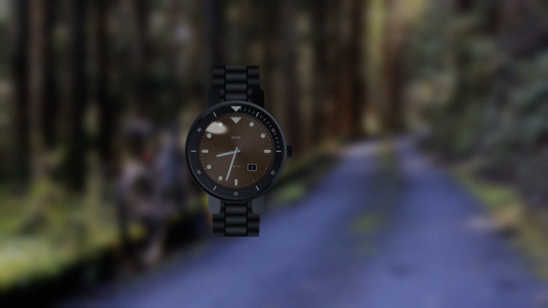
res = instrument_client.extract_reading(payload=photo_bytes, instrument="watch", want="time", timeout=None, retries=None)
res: 8:33
